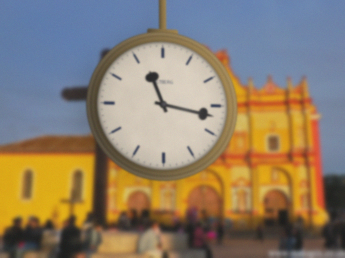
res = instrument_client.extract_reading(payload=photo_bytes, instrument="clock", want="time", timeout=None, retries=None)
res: 11:17
